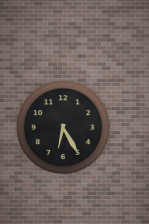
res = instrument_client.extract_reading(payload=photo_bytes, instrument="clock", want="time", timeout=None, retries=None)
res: 6:25
